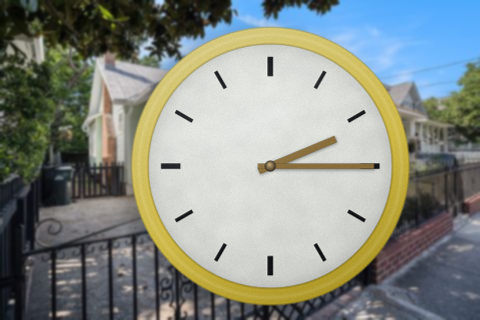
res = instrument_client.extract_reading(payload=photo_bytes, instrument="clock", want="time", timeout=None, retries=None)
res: 2:15
